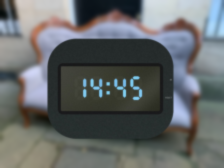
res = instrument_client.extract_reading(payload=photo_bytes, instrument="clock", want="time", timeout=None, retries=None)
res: 14:45
